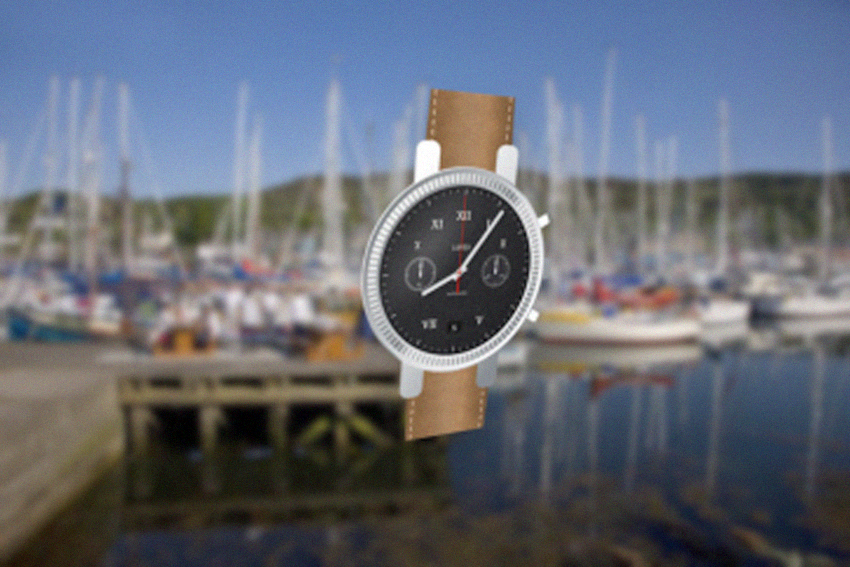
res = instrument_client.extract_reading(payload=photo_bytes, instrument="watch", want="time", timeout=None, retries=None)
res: 8:06
